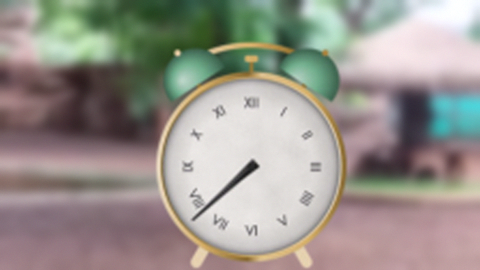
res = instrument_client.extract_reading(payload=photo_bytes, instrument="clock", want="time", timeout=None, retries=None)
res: 7:38
